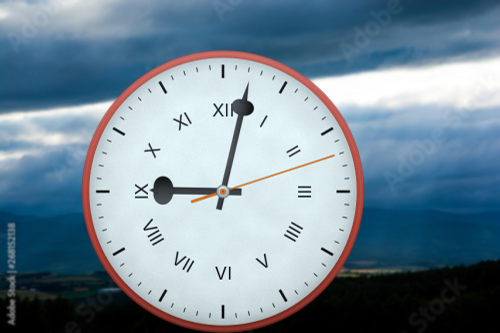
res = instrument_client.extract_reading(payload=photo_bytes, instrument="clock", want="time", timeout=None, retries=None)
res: 9:02:12
